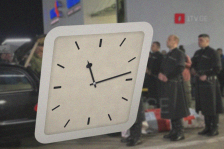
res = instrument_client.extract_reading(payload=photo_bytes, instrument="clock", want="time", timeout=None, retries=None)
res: 11:13
